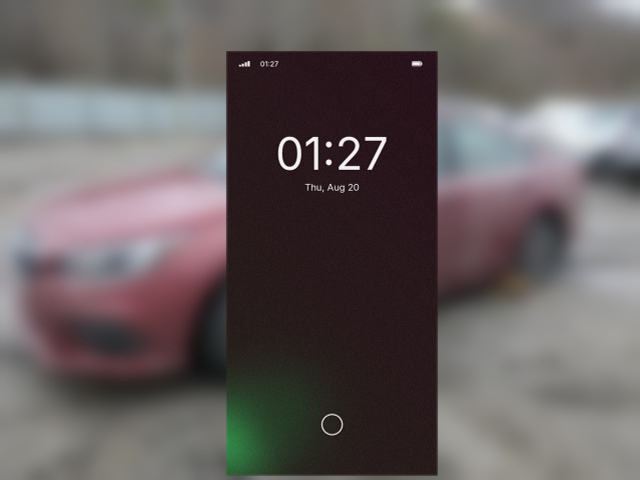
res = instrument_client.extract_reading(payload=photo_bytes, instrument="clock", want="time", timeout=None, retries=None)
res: 1:27
